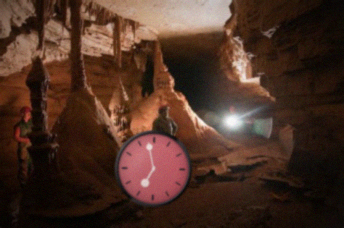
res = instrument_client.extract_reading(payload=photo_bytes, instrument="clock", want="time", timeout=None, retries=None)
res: 6:58
